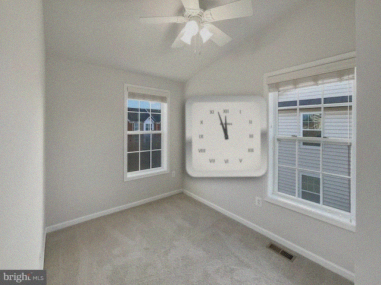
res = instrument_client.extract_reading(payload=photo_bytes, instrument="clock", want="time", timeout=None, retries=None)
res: 11:57
